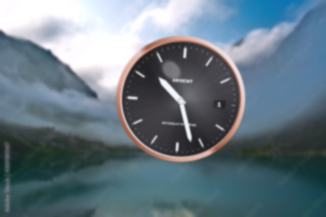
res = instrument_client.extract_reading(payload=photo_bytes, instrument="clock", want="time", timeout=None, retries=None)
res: 10:27
